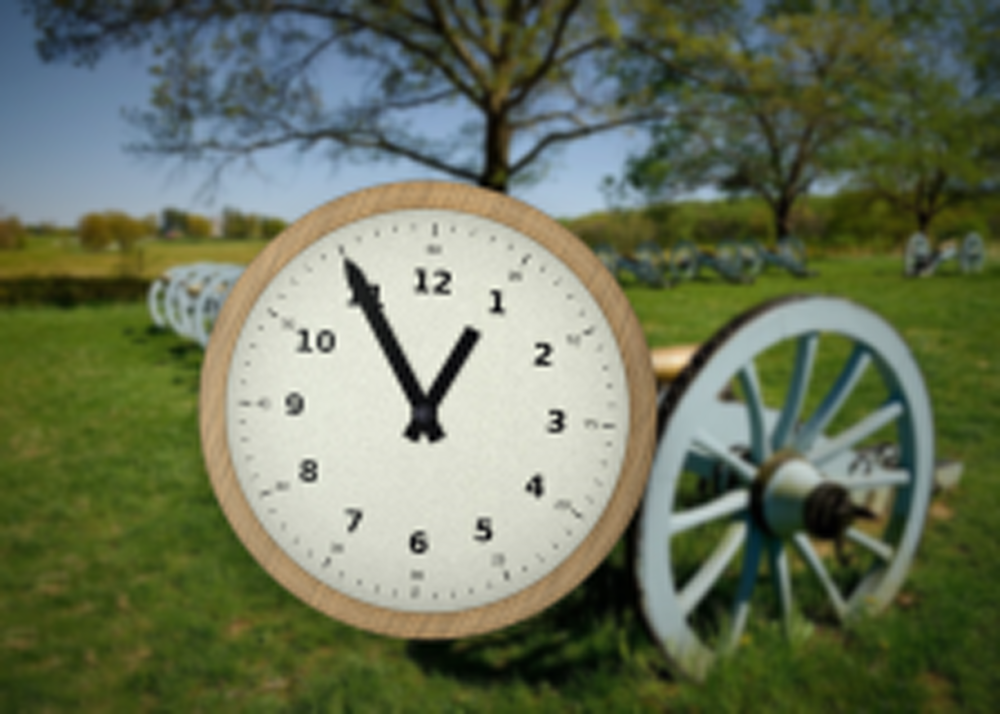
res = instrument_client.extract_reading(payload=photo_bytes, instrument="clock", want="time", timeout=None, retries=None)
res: 12:55
